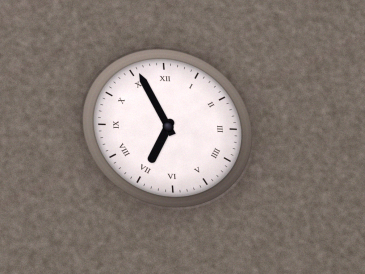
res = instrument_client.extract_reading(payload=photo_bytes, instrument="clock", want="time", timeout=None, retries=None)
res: 6:56
